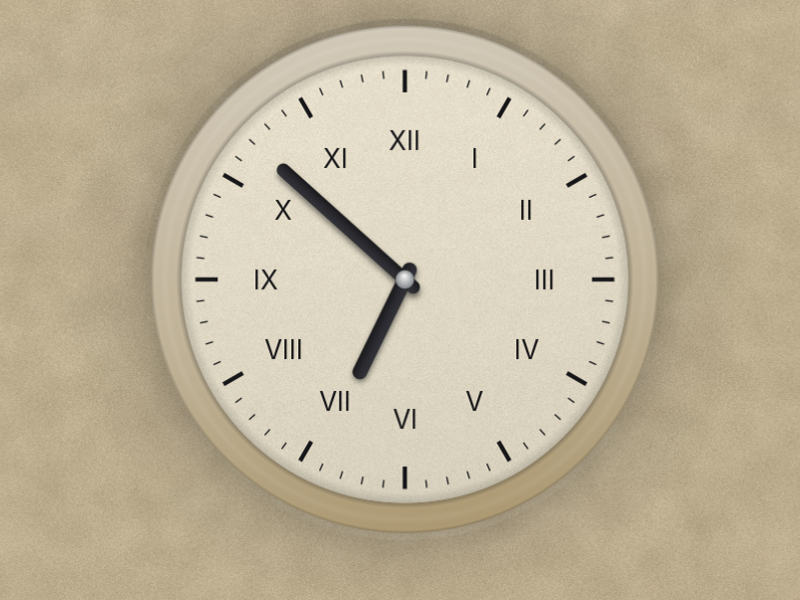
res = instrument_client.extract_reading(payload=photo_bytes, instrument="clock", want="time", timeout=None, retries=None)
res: 6:52
